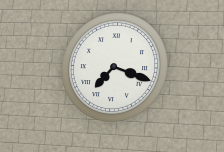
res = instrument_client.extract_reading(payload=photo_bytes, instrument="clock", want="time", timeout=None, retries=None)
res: 7:18
